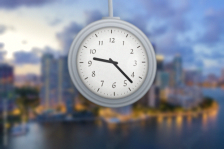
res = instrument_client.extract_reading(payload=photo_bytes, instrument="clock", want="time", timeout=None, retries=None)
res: 9:23
